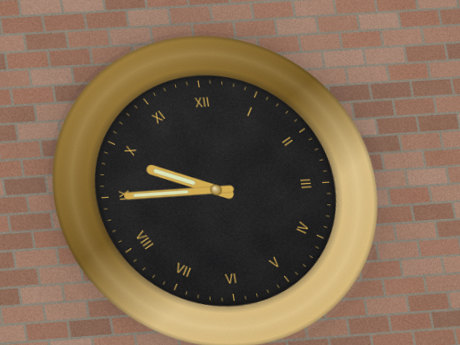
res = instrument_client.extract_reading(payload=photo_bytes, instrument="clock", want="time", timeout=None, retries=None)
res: 9:45
